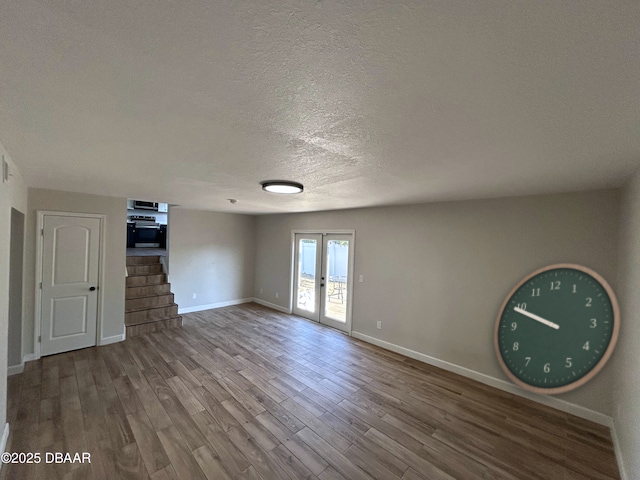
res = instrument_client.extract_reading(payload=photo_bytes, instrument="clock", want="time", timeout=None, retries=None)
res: 9:49
